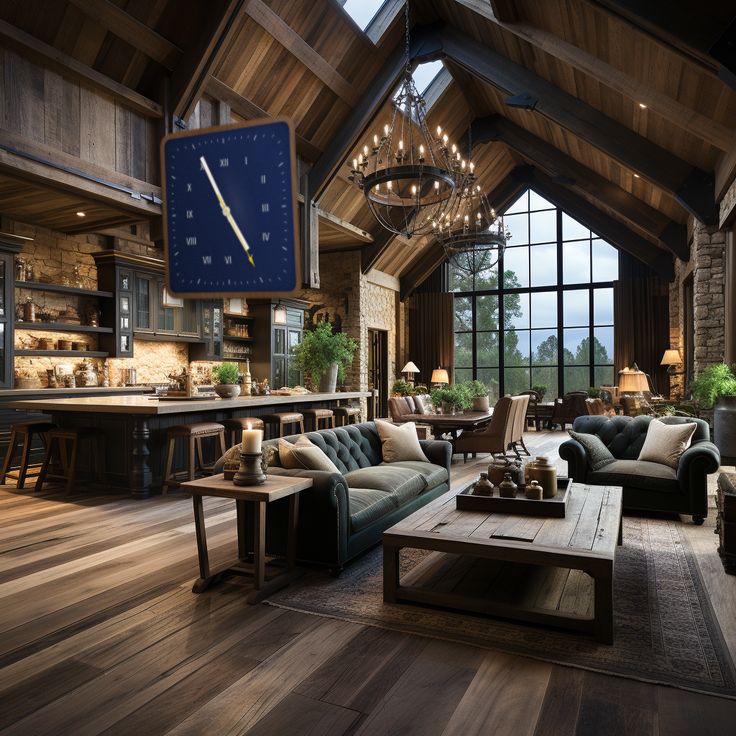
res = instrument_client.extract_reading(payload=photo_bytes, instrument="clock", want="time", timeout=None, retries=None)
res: 4:55:25
